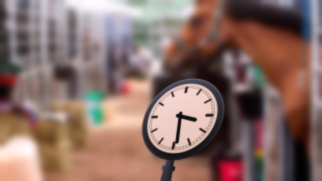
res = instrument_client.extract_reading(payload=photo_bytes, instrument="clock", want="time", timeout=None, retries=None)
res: 3:29
